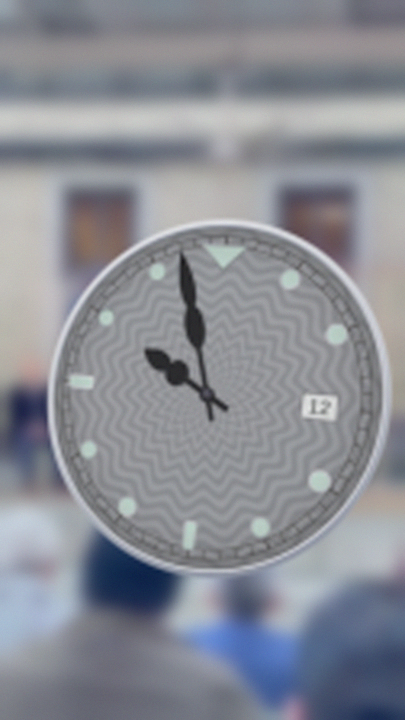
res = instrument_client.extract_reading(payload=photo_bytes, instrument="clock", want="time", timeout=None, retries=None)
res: 9:57
